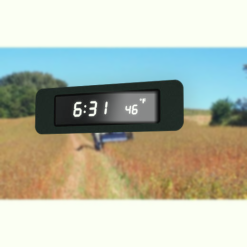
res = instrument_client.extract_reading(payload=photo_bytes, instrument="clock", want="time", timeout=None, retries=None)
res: 6:31
